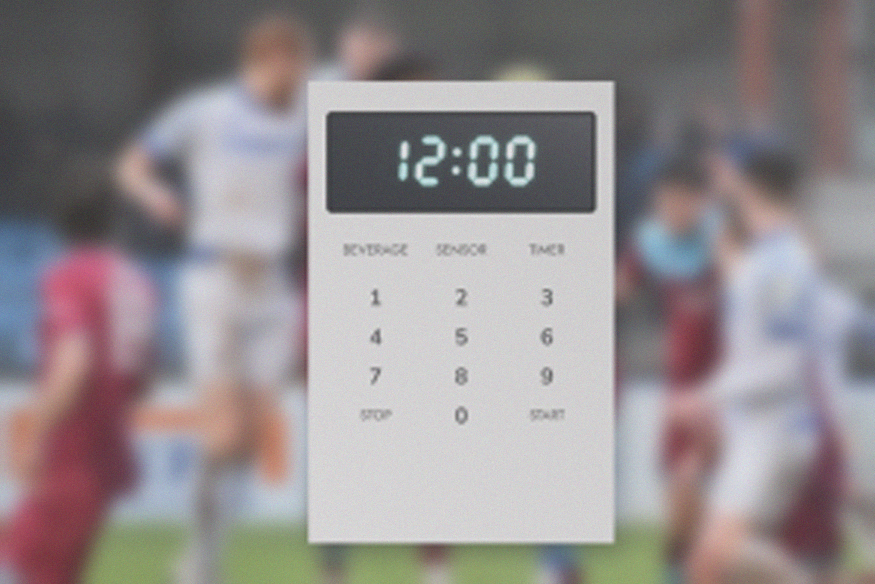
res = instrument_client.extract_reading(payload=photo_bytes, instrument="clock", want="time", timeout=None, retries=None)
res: 12:00
